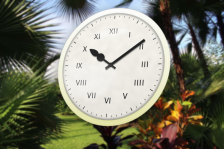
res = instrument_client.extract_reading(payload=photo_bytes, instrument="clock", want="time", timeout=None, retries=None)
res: 10:09
